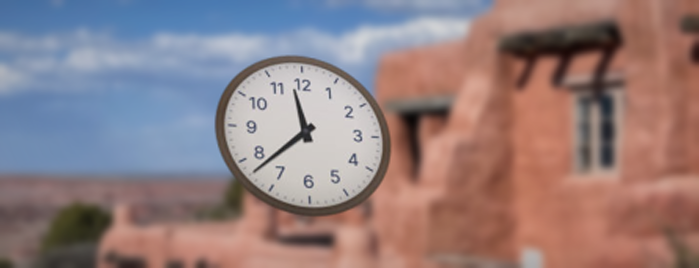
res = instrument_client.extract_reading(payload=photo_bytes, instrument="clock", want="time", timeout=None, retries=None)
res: 11:38
